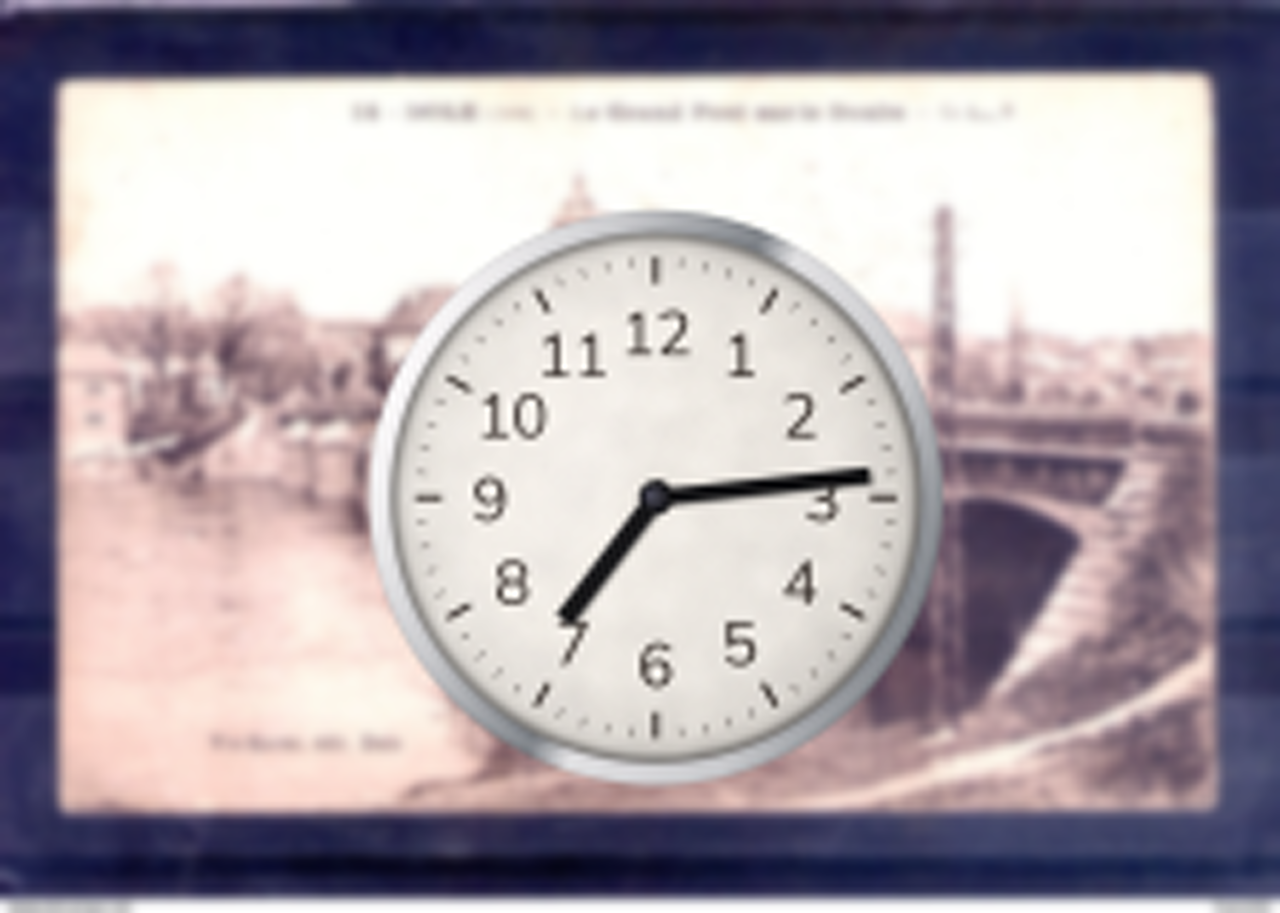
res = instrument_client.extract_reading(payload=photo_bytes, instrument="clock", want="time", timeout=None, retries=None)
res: 7:14
